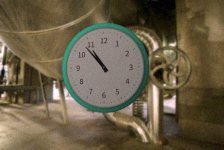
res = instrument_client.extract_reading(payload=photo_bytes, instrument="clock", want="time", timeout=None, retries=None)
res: 10:53
